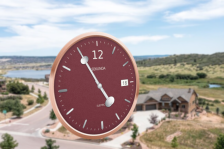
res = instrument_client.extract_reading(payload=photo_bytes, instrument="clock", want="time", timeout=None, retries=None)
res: 4:55
